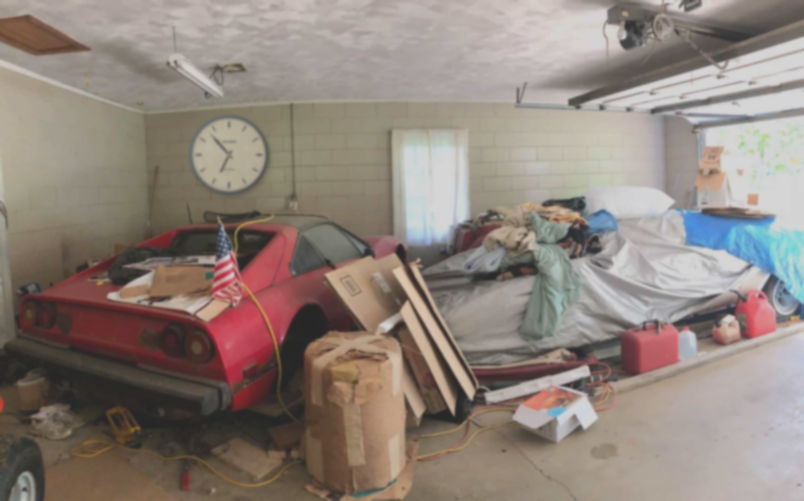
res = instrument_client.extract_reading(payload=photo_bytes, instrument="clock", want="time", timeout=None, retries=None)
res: 6:53
